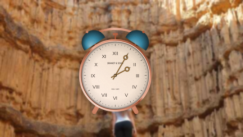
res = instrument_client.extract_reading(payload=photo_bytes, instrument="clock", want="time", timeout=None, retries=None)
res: 2:05
